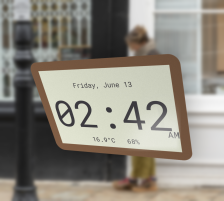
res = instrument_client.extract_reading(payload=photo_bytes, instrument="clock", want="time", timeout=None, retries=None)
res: 2:42
